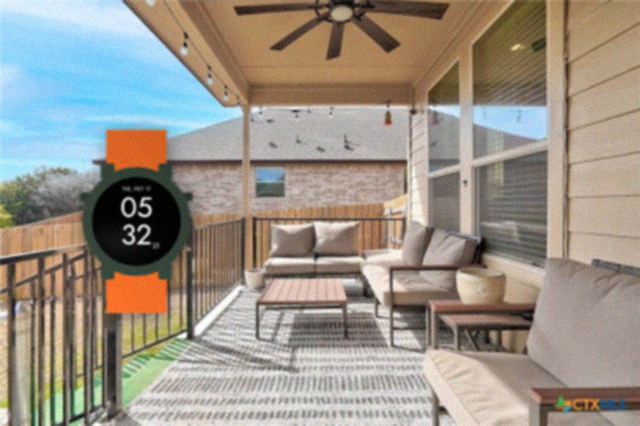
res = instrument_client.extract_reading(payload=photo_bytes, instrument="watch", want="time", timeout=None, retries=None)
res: 5:32
